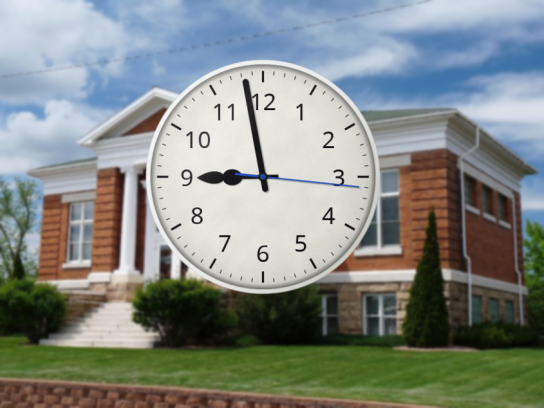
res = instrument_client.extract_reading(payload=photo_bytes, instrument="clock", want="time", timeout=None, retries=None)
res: 8:58:16
